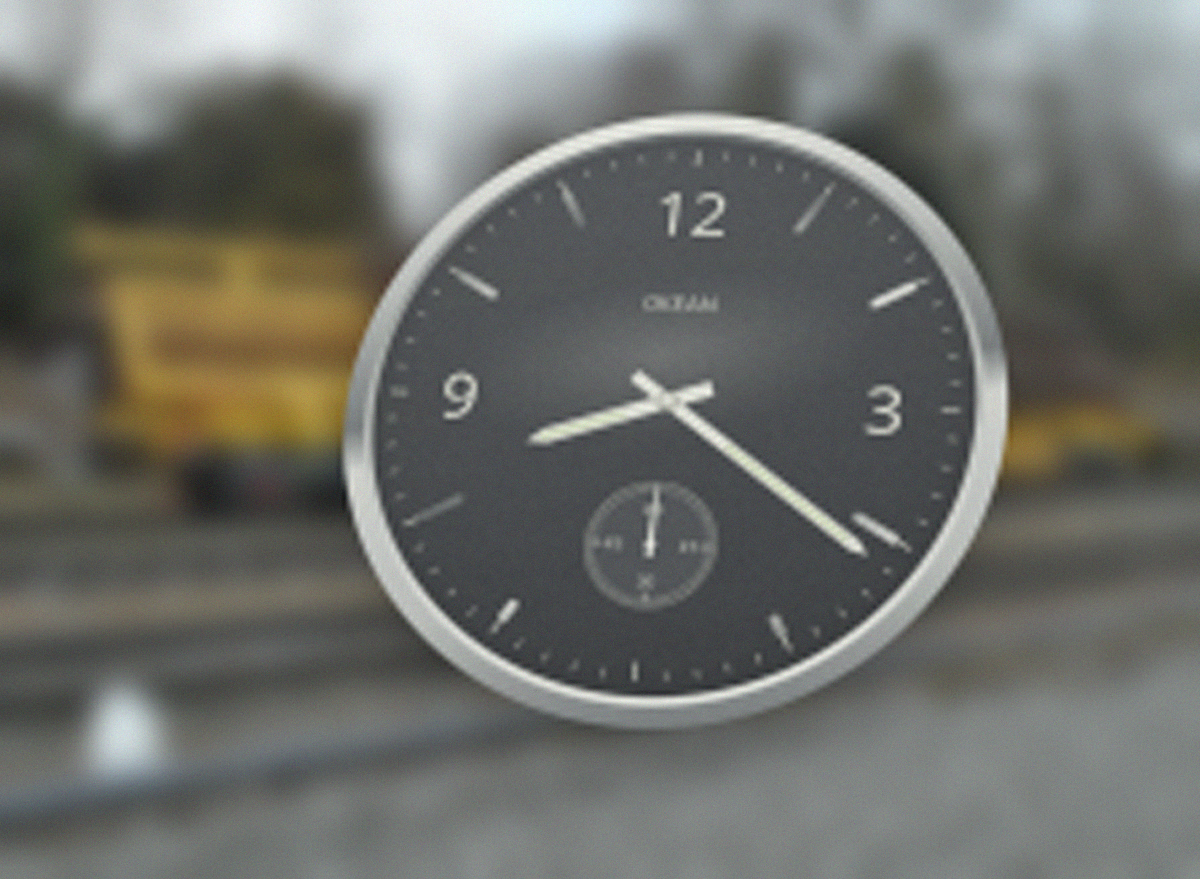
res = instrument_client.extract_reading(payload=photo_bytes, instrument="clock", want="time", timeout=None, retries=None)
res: 8:21
